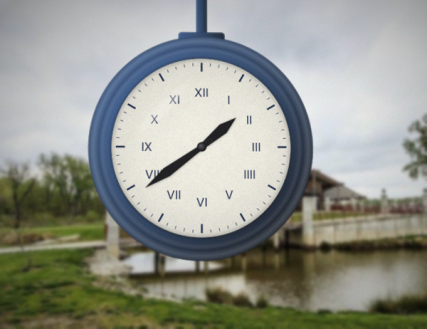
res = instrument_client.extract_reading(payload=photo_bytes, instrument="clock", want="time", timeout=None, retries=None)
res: 1:39
